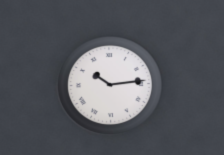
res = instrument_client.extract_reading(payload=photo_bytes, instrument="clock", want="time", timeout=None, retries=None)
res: 10:14
